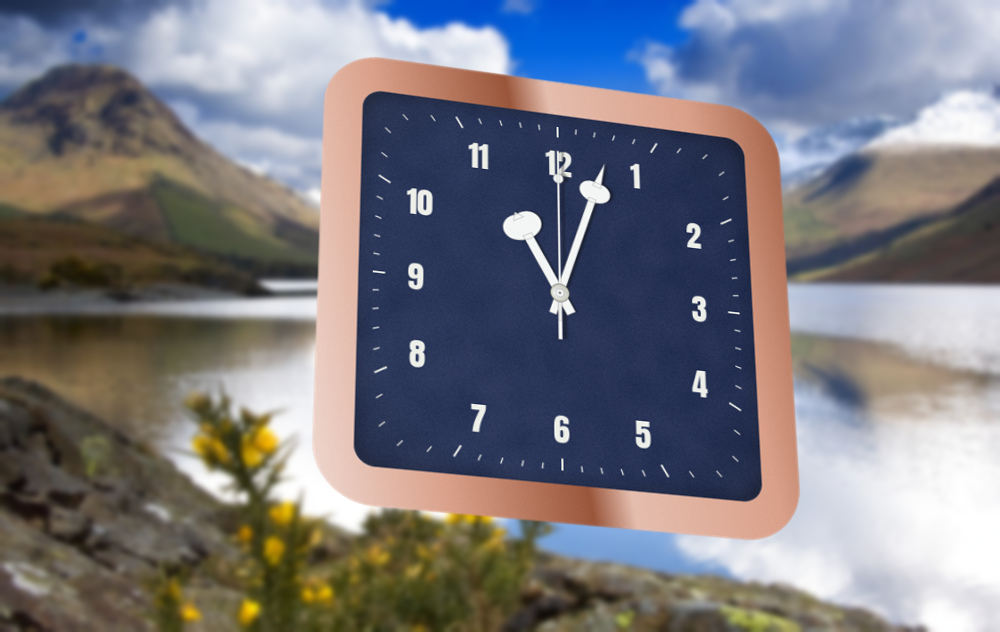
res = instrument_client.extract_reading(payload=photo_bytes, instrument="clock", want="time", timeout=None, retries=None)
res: 11:03:00
